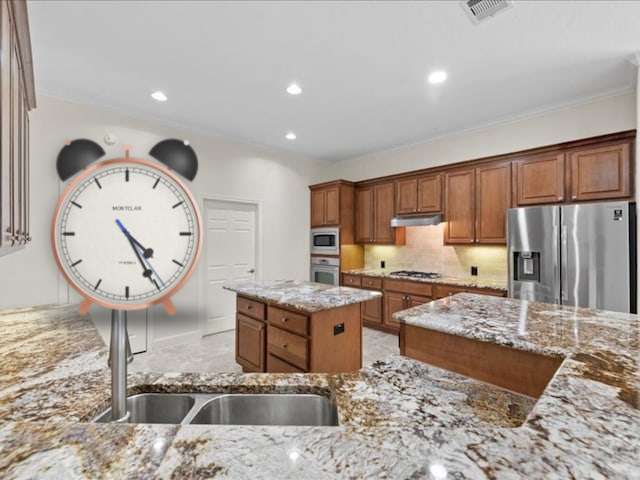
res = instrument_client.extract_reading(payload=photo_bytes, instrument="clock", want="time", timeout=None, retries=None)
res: 4:25:24
